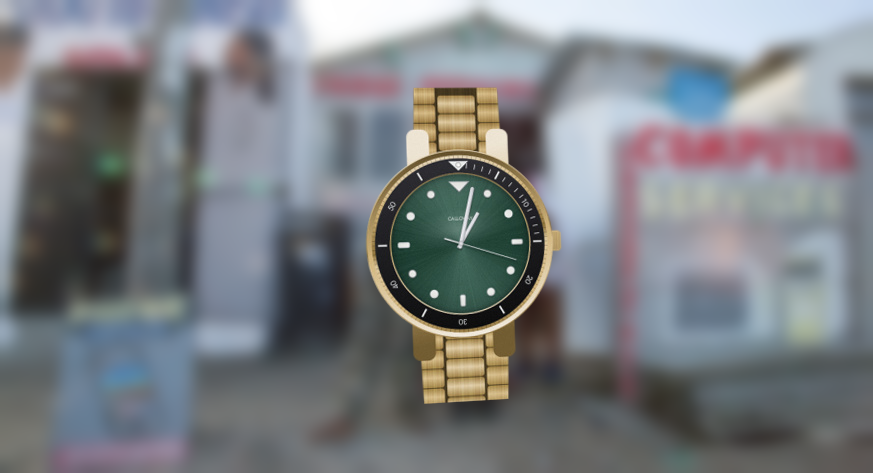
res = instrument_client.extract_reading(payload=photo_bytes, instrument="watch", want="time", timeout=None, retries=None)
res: 1:02:18
